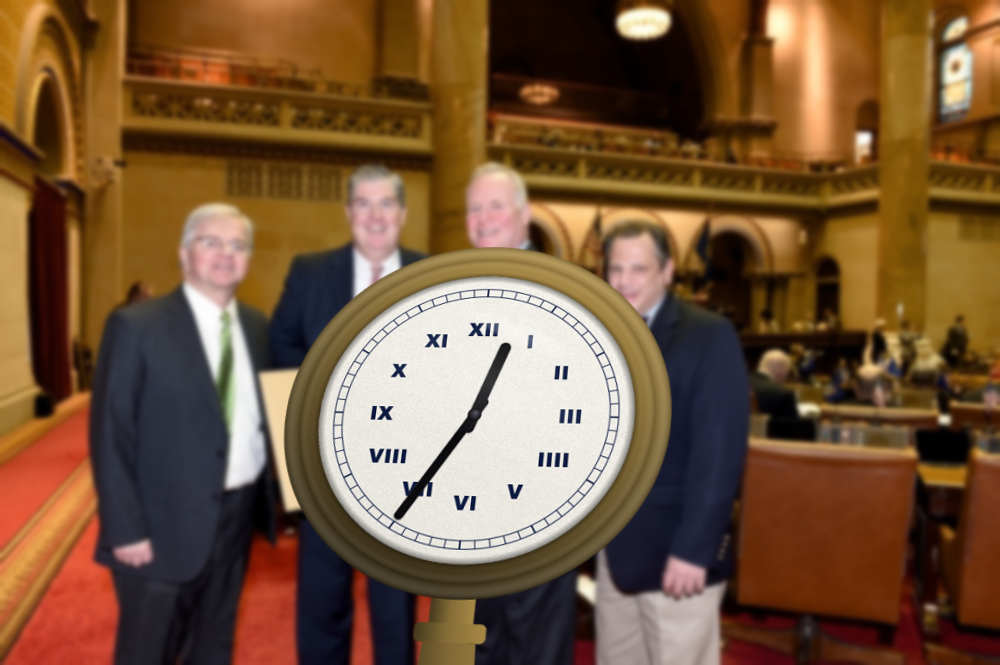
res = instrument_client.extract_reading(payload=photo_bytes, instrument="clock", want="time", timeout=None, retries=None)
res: 12:35
